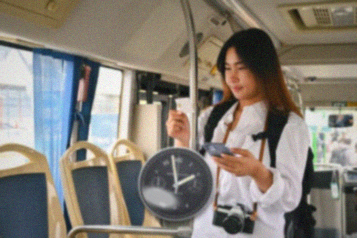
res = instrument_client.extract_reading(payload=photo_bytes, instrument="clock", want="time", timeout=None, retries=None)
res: 1:58
